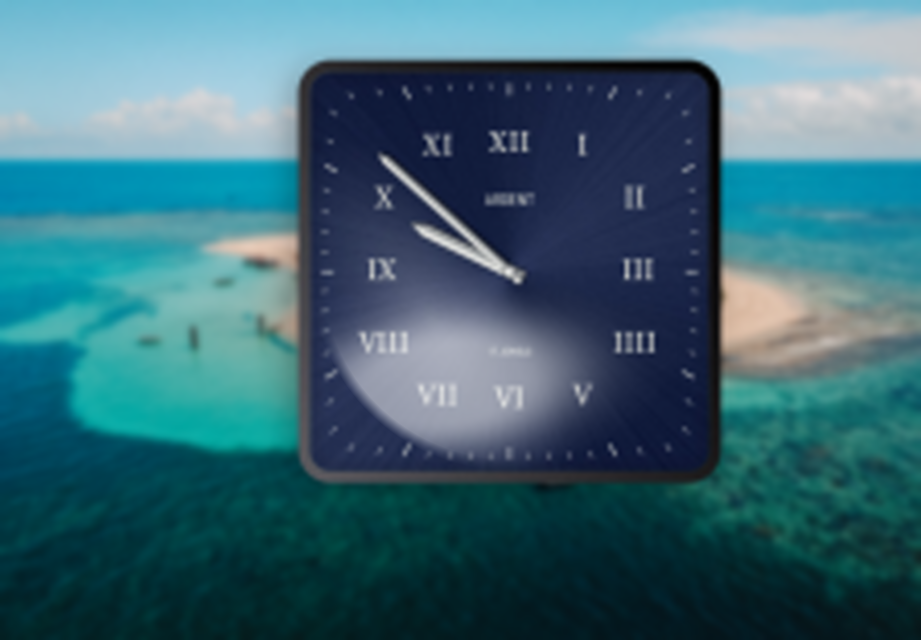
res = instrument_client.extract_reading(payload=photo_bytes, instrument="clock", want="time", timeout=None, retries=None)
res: 9:52
